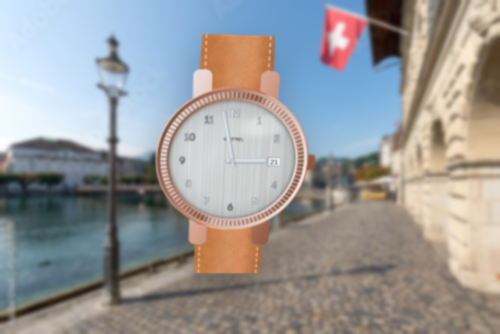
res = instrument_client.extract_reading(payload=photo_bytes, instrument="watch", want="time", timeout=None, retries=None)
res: 2:58
